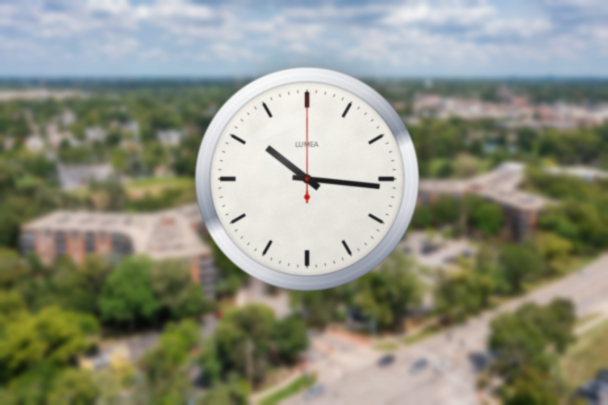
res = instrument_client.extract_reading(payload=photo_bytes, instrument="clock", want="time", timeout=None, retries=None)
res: 10:16:00
